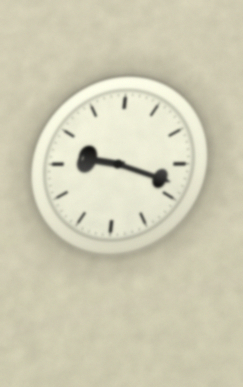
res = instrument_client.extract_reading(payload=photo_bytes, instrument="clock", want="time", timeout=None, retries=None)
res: 9:18
